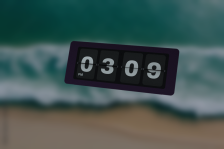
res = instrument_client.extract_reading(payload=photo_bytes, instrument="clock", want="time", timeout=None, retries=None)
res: 3:09
